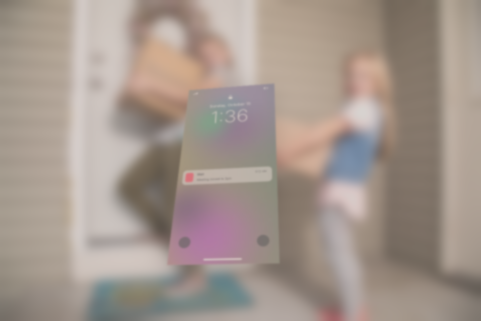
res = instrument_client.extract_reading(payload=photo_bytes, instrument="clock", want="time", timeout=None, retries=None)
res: 1:36
